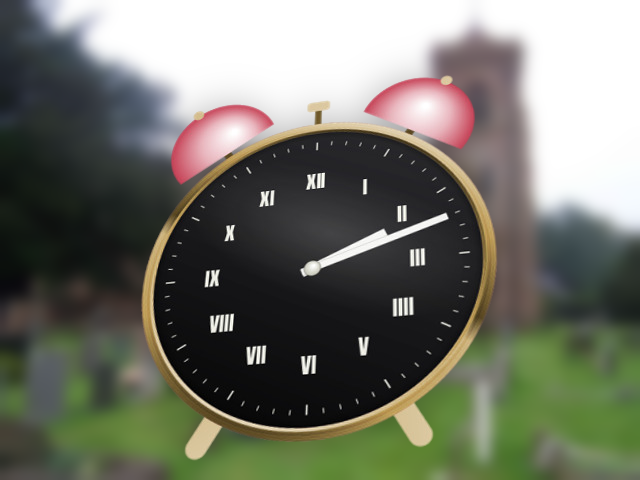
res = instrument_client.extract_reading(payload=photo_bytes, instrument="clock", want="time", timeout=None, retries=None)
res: 2:12
